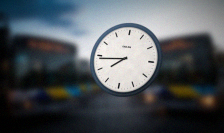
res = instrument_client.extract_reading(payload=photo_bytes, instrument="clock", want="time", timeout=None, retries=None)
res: 7:44
